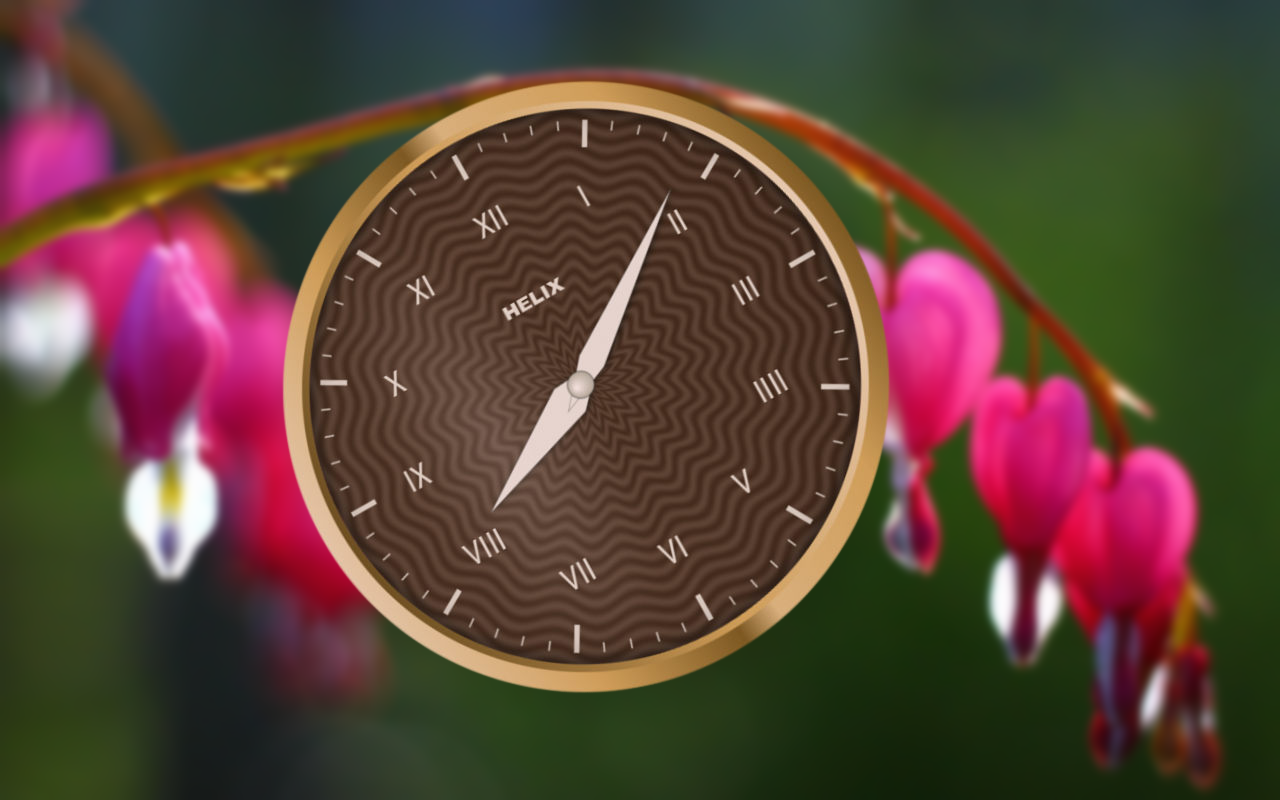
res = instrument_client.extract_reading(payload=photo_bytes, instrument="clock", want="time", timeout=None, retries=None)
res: 8:09
